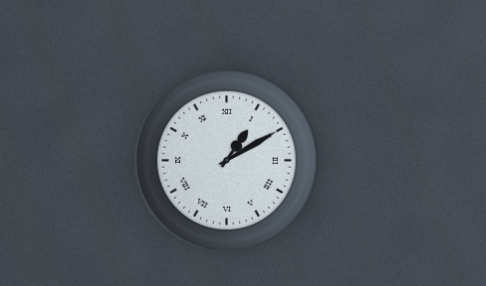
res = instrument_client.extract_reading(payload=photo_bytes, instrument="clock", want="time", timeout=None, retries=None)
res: 1:10
